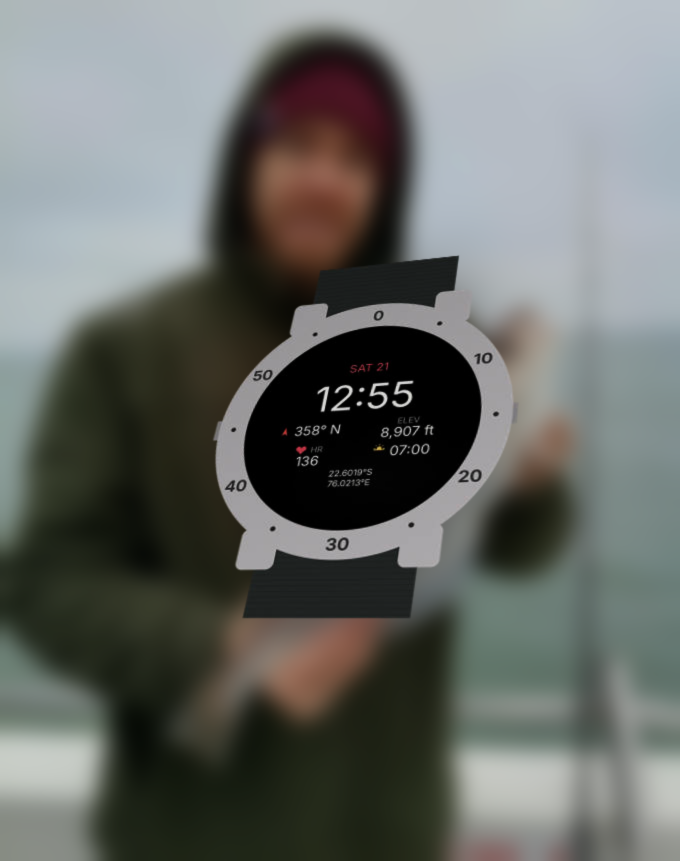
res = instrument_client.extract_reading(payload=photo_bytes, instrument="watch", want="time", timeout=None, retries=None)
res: 12:55
